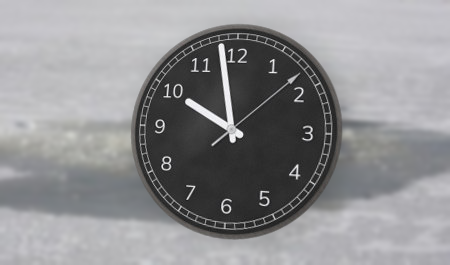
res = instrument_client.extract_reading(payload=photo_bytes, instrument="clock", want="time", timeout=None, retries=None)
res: 9:58:08
